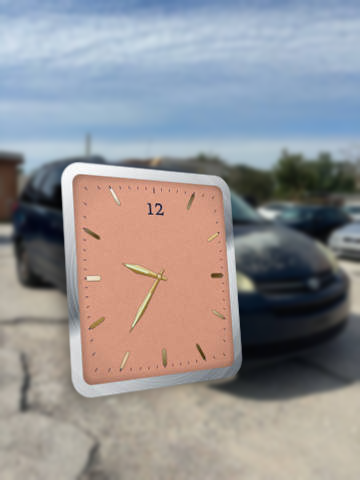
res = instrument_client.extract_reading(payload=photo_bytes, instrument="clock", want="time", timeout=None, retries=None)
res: 9:36
